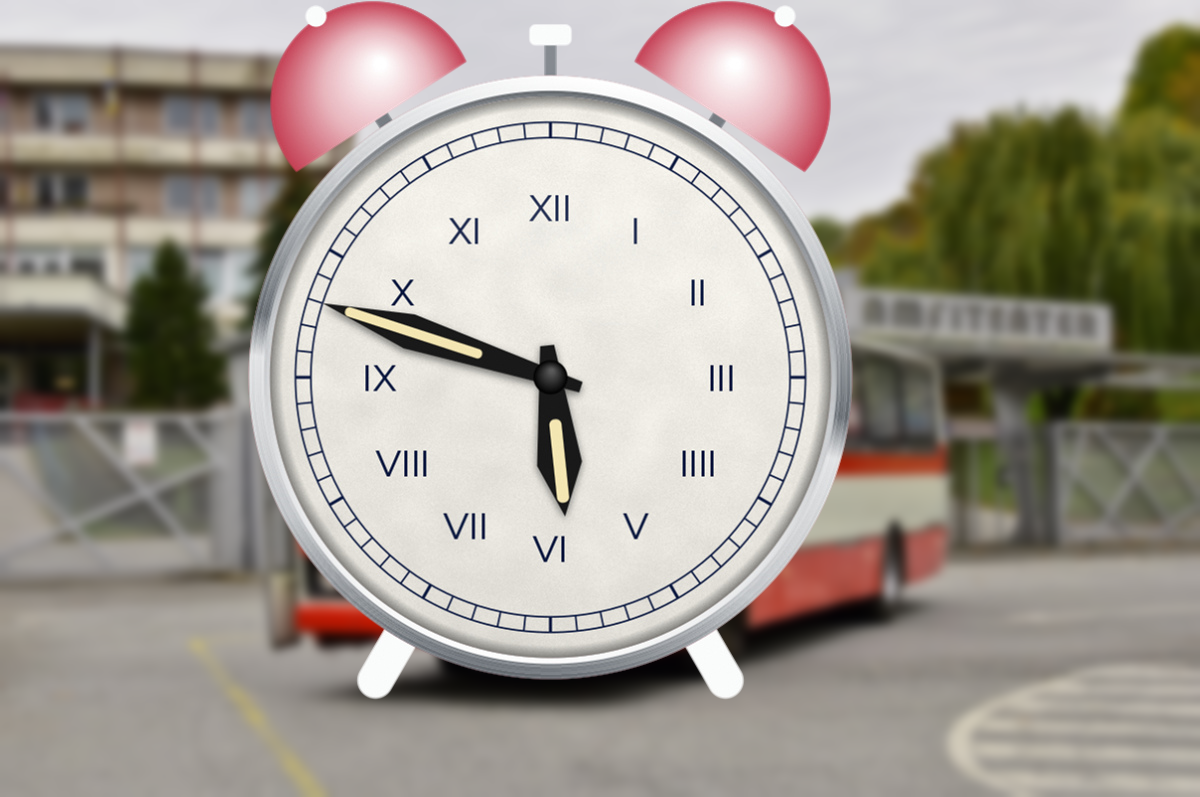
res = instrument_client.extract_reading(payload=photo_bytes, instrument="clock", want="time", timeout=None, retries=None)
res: 5:48
